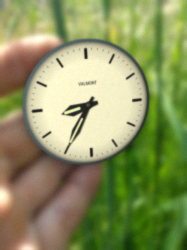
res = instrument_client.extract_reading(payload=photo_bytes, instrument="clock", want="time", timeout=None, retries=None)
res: 8:35
